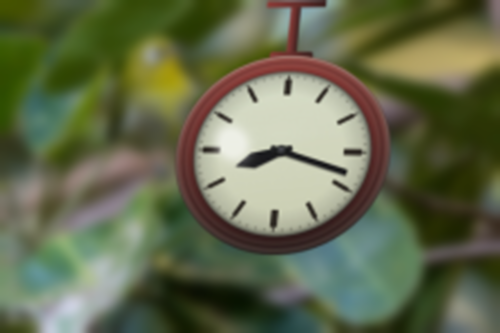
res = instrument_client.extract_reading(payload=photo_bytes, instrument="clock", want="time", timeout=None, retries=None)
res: 8:18
